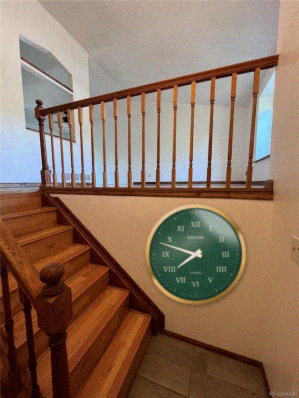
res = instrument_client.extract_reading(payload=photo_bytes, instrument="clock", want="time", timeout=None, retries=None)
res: 7:48
